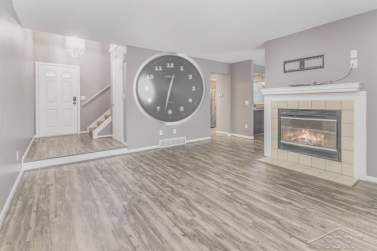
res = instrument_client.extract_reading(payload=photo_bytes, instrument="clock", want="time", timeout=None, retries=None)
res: 12:32
